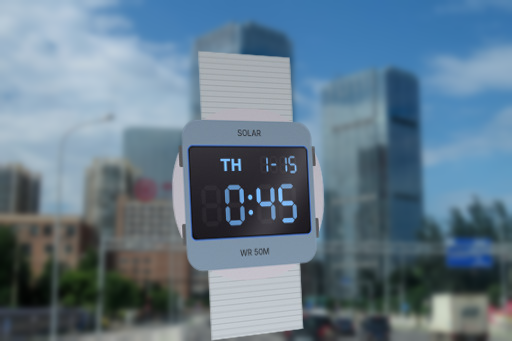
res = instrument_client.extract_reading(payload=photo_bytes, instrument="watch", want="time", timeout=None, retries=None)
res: 0:45
